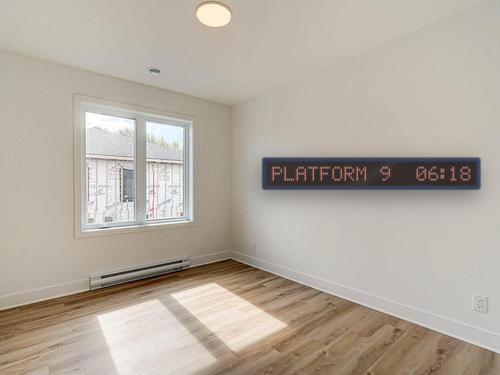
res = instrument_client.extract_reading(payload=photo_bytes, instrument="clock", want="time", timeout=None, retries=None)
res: 6:18
